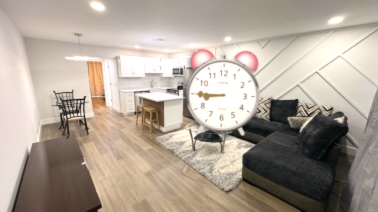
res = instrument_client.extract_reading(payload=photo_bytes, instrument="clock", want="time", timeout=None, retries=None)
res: 8:45
